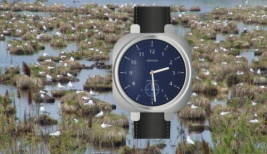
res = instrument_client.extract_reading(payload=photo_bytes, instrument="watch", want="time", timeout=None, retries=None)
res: 2:29
